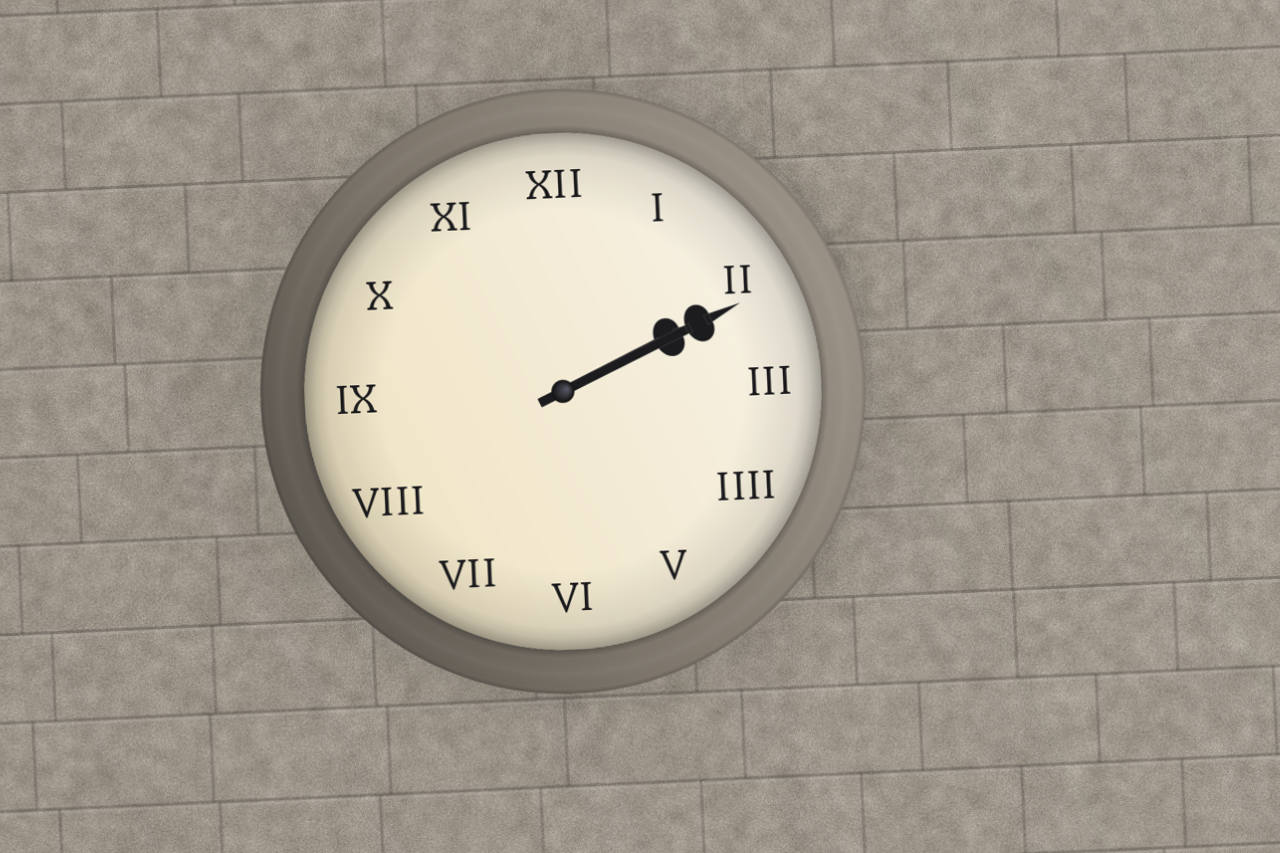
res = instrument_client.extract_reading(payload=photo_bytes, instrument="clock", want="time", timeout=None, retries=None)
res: 2:11
